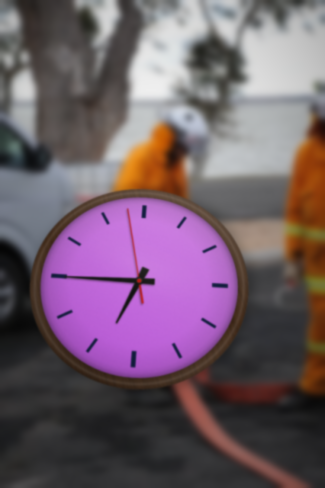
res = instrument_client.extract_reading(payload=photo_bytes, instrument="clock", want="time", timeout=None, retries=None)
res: 6:44:58
